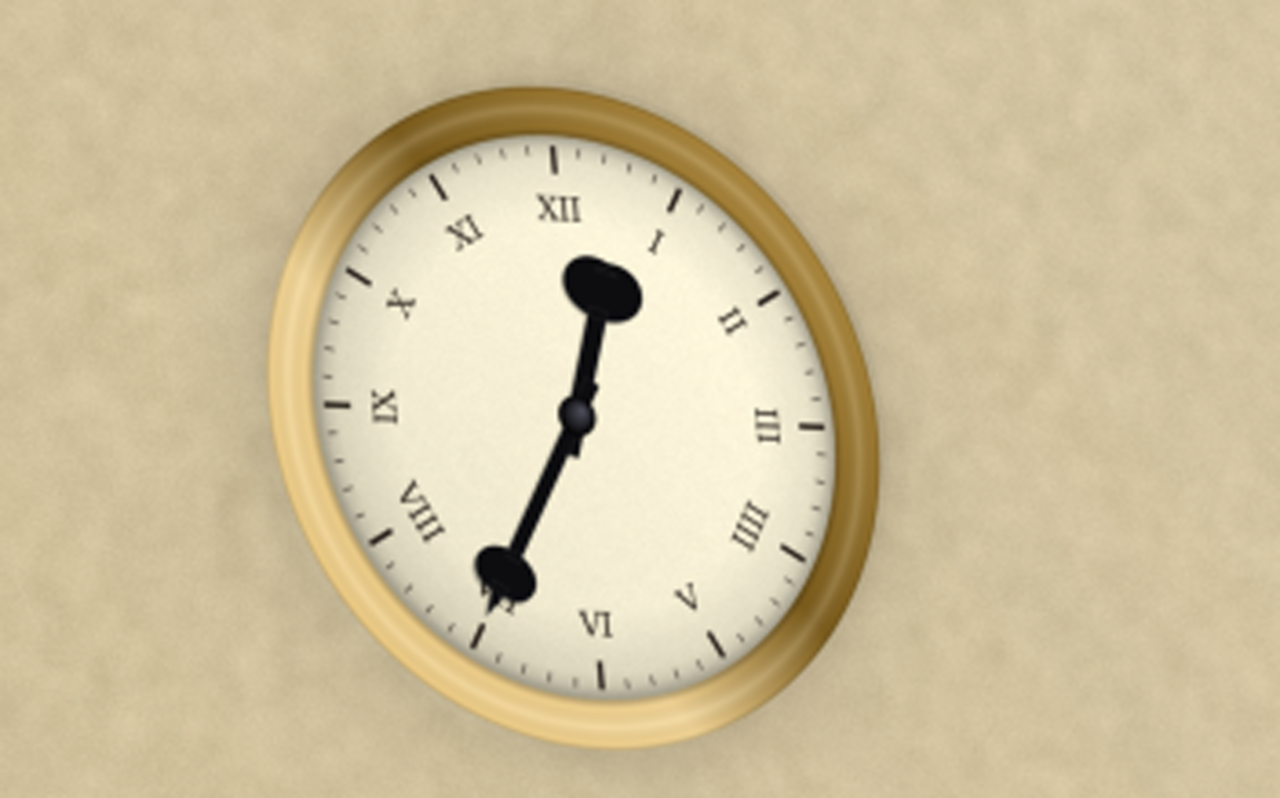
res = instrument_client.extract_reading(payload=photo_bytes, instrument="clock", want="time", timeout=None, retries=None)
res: 12:35
